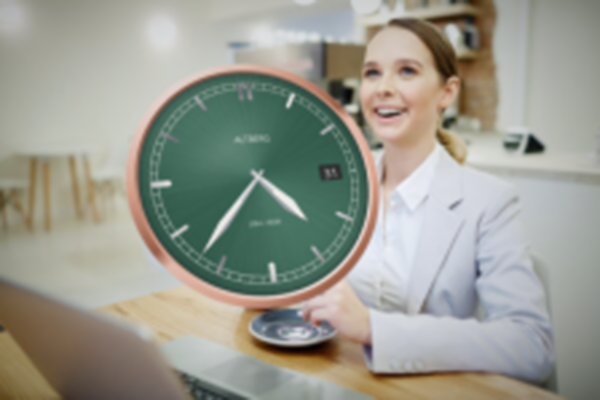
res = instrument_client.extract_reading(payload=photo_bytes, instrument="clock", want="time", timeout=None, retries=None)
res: 4:37
